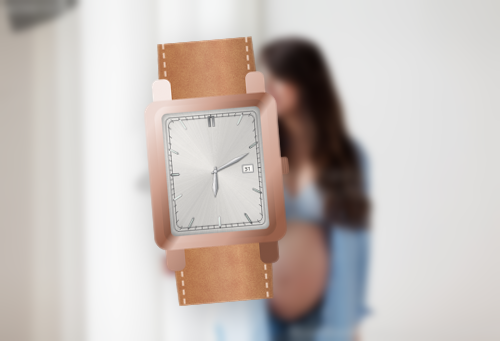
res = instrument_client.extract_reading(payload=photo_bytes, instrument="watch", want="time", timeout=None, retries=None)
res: 6:11
